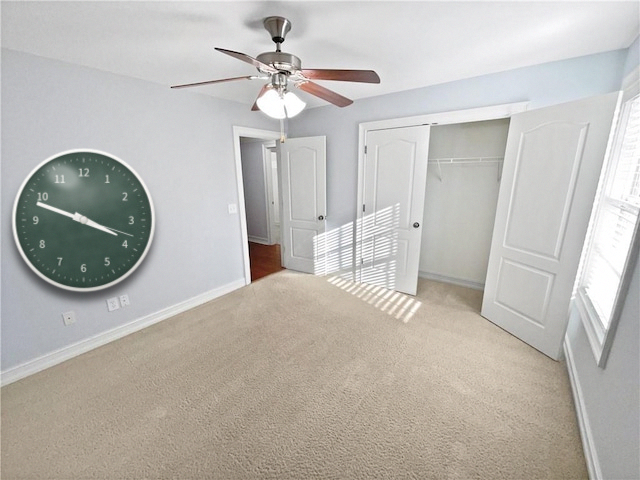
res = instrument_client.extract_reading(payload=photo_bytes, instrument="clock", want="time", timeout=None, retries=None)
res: 3:48:18
